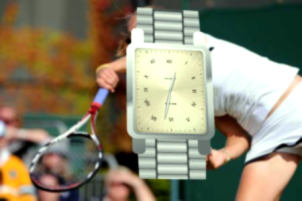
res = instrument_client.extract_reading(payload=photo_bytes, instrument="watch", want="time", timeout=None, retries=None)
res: 12:32
